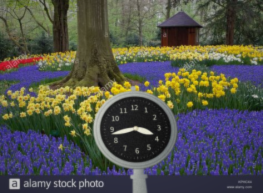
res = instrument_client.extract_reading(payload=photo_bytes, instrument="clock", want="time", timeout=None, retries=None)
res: 3:43
